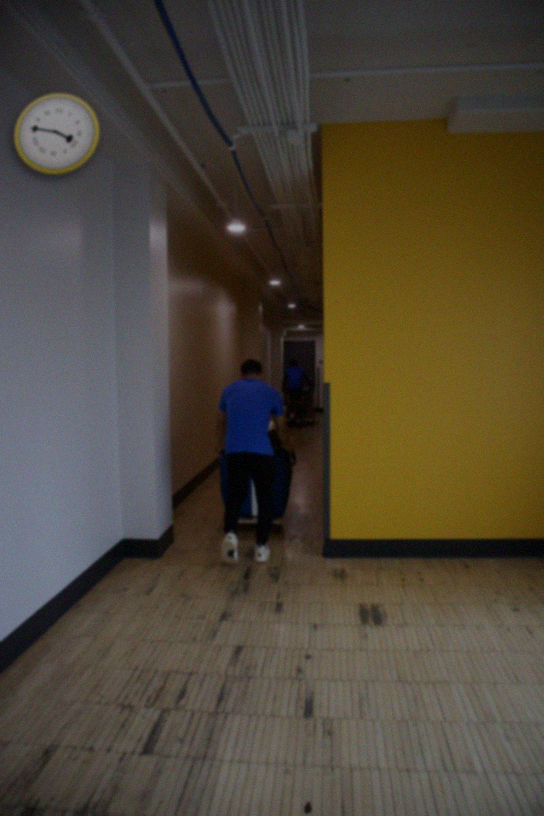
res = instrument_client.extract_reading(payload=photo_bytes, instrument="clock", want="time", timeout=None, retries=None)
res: 3:46
